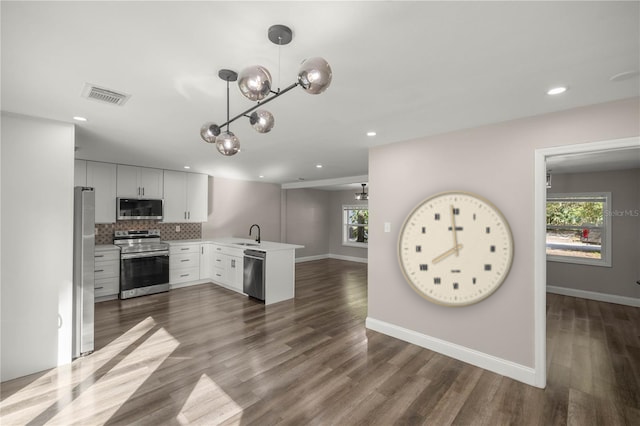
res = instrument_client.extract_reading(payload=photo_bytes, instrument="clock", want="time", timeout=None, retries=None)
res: 7:59
